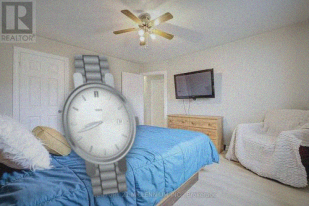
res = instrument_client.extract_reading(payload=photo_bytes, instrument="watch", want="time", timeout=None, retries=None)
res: 8:42
